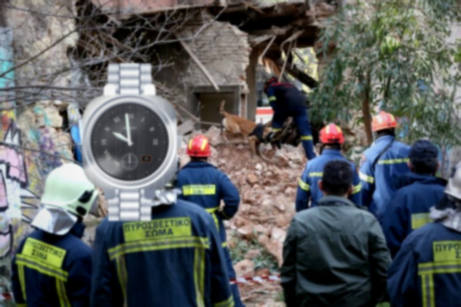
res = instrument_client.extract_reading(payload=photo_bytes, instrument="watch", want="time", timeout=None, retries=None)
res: 9:59
